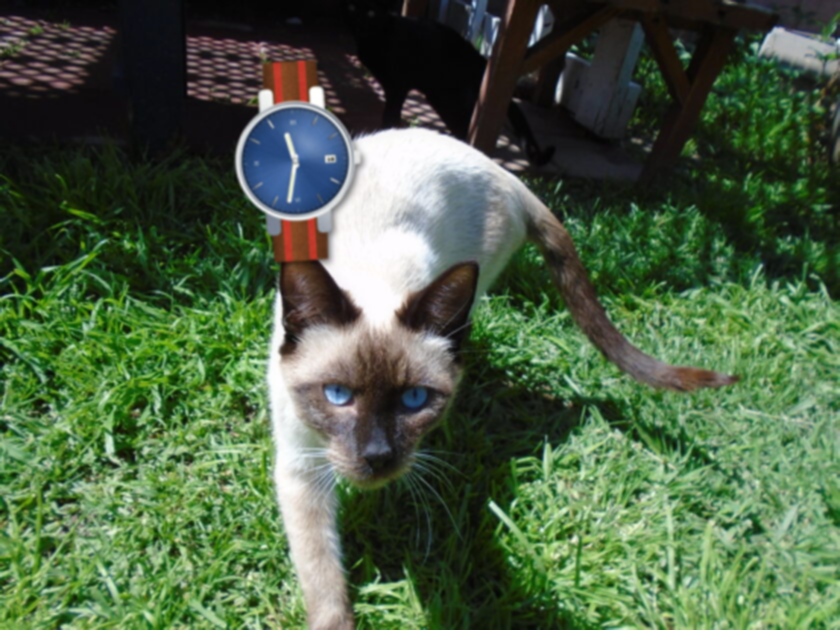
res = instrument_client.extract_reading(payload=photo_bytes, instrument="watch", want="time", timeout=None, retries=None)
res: 11:32
